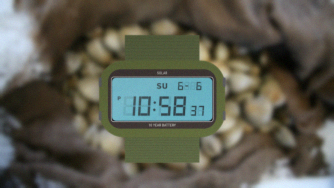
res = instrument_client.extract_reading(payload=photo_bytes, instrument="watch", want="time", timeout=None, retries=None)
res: 10:58:37
